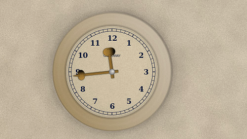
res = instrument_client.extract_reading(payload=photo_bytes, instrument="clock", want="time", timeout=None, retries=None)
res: 11:44
